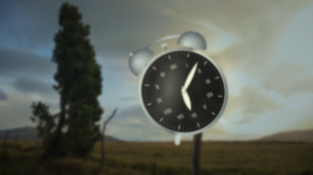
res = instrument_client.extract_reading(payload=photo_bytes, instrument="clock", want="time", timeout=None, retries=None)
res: 6:08
